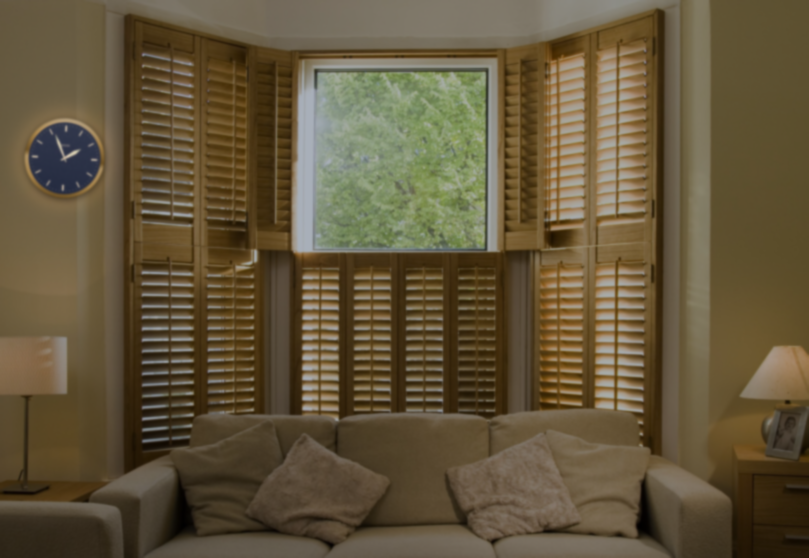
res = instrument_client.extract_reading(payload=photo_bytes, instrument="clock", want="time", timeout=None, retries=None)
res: 1:56
